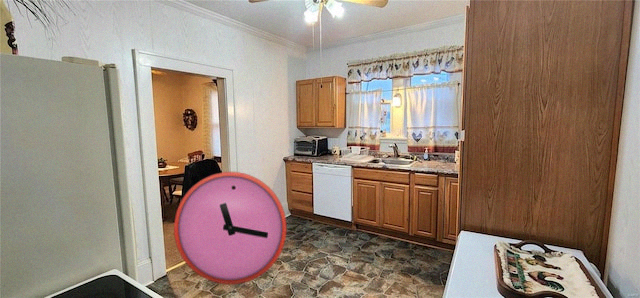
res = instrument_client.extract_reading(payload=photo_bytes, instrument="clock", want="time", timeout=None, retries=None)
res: 11:16
